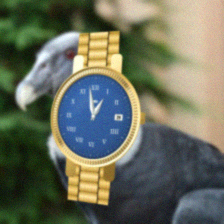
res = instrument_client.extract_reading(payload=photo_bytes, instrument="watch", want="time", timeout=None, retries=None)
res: 12:58
